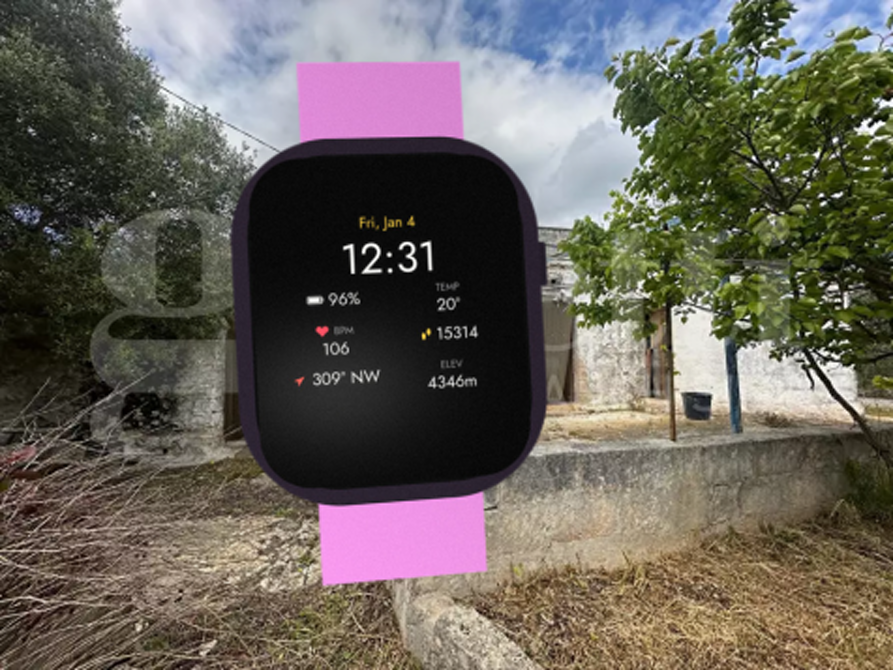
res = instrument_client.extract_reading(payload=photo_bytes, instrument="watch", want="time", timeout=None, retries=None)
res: 12:31
